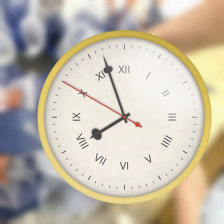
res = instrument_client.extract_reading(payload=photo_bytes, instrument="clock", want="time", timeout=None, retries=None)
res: 7:56:50
